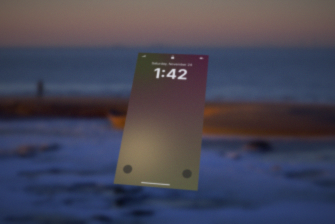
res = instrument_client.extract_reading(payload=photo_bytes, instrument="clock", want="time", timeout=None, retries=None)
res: 1:42
